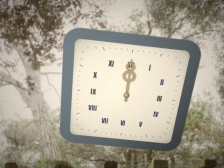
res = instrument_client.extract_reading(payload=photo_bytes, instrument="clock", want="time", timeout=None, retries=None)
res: 12:00
